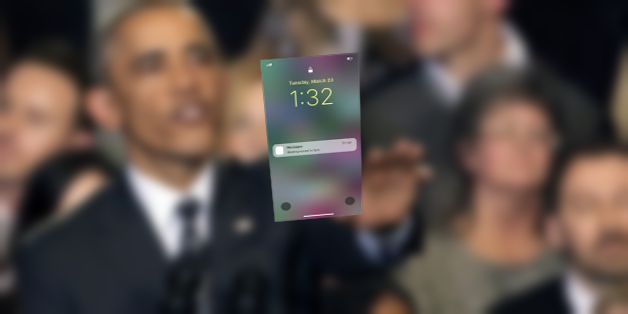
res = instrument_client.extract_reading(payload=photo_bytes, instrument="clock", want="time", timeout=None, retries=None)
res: 1:32
